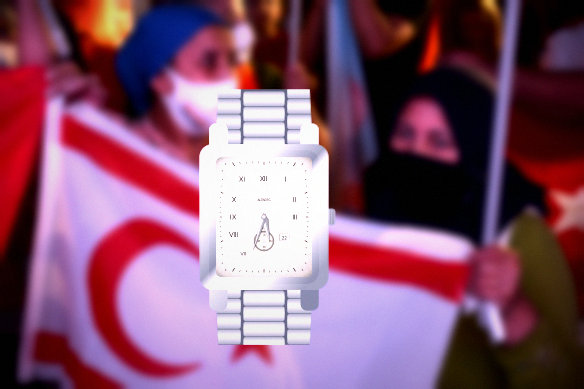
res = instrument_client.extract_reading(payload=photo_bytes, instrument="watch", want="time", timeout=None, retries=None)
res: 5:33
